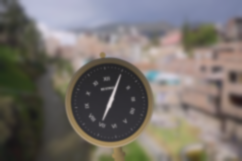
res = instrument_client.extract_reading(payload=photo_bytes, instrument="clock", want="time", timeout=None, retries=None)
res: 7:05
